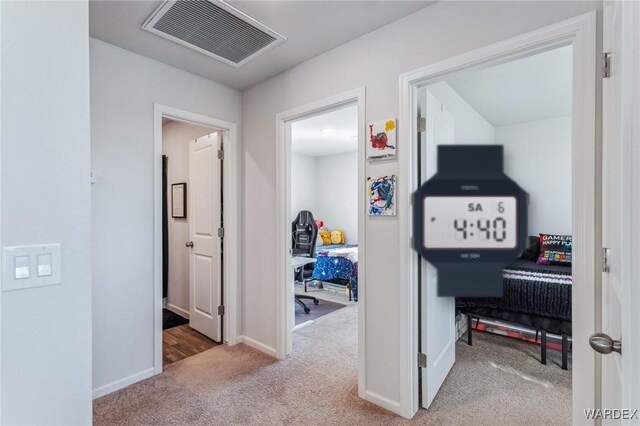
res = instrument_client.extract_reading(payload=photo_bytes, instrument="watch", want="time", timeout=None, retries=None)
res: 4:40
